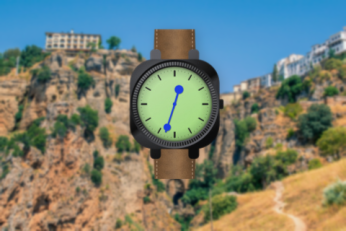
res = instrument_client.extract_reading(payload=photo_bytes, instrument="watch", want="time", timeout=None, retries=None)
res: 12:33
